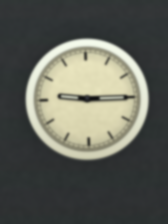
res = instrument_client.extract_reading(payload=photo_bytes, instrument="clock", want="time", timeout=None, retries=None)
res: 9:15
